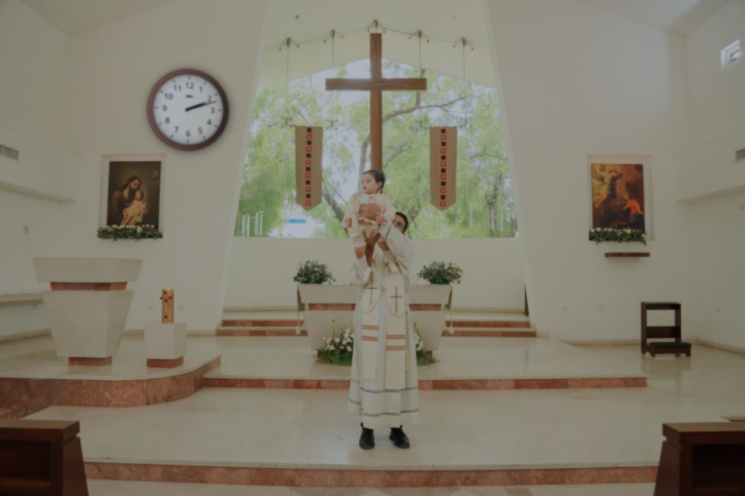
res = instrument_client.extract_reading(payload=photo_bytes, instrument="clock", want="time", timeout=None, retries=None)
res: 2:12
